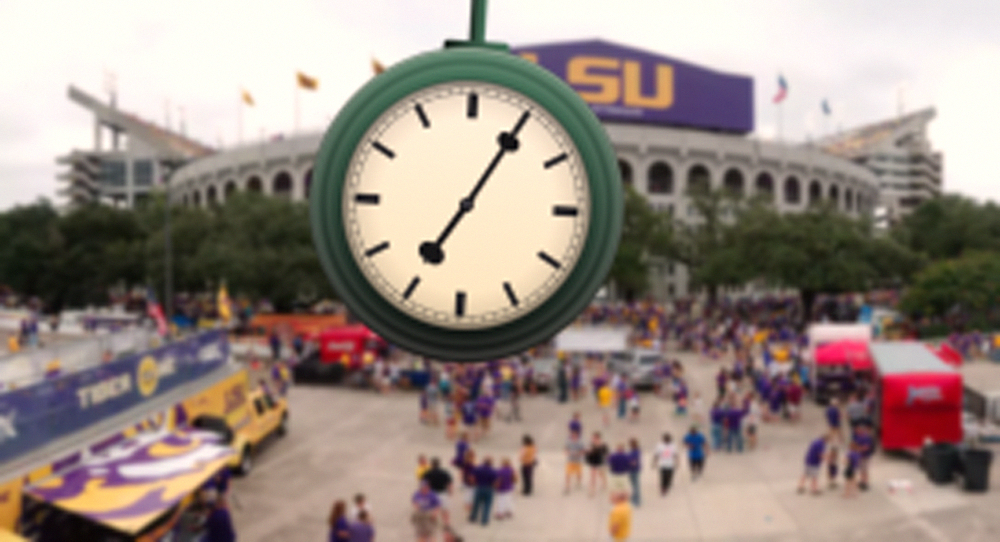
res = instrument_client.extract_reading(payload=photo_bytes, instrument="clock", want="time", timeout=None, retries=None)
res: 7:05
